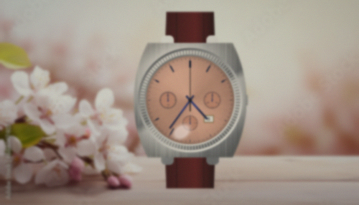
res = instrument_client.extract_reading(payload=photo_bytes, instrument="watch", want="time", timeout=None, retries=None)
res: 4:36
